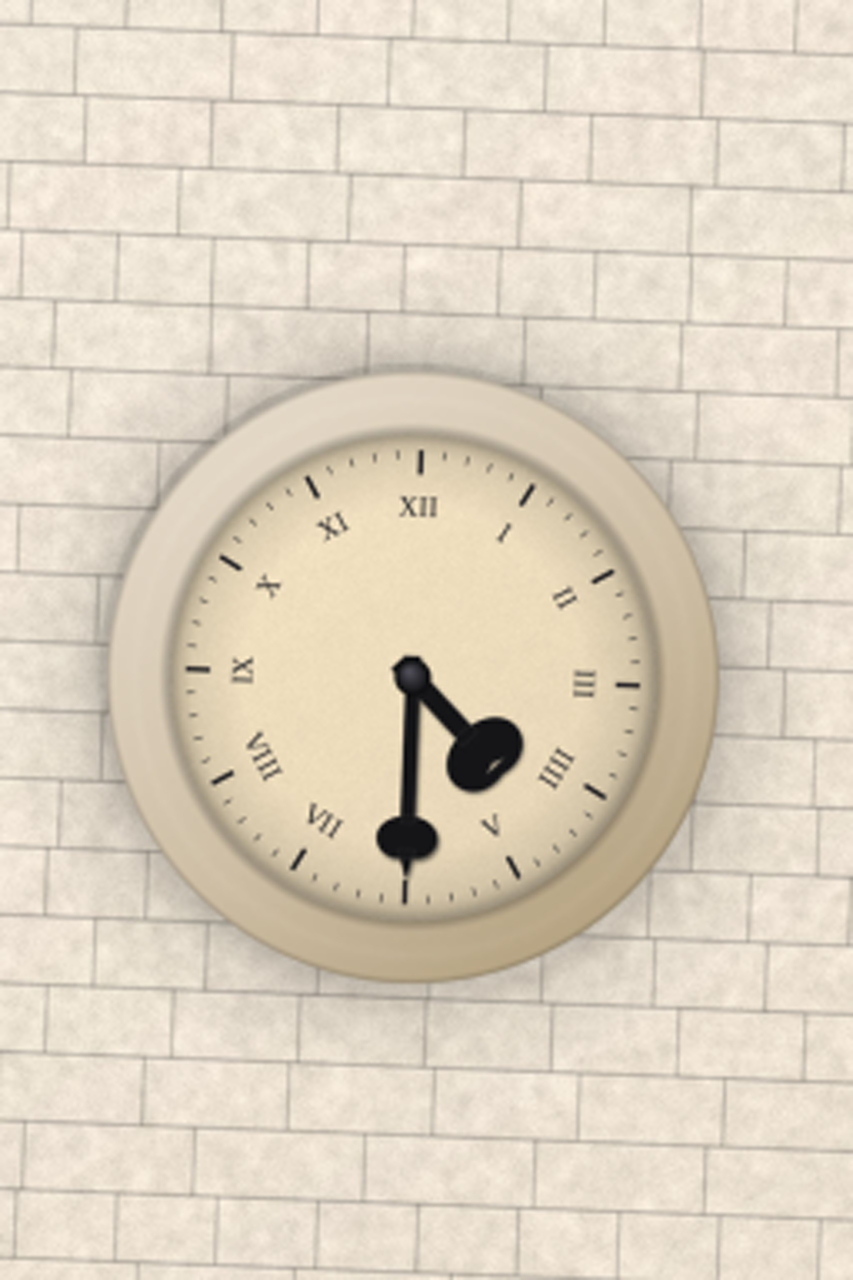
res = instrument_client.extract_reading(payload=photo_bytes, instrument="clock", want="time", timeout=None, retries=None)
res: 4:30
